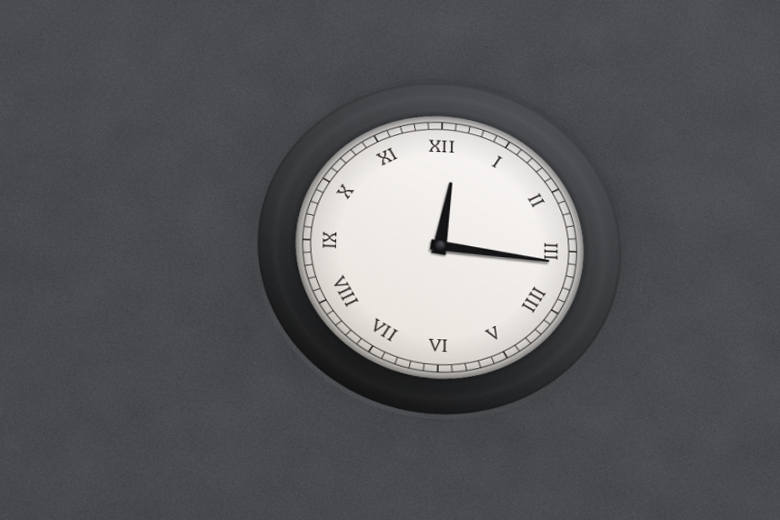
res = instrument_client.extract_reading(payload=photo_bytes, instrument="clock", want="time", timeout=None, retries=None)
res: 12:16
